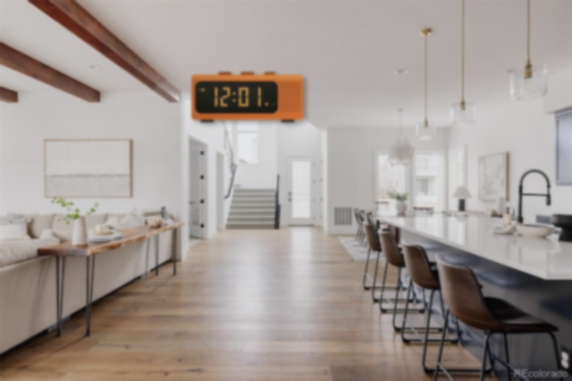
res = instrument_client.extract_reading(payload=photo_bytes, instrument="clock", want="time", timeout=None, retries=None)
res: 12:01
